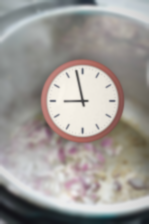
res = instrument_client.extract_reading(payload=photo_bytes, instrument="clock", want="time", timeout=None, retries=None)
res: 8:58
